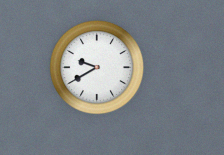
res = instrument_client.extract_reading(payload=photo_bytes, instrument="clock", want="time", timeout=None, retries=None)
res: 9:40
